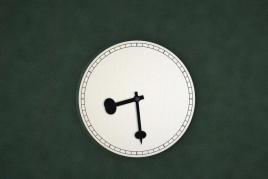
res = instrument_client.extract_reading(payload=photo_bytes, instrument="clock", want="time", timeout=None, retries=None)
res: 8:29
